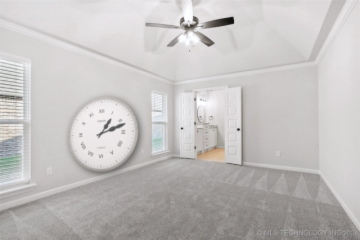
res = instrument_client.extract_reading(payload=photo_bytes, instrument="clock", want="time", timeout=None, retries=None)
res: 1:12
